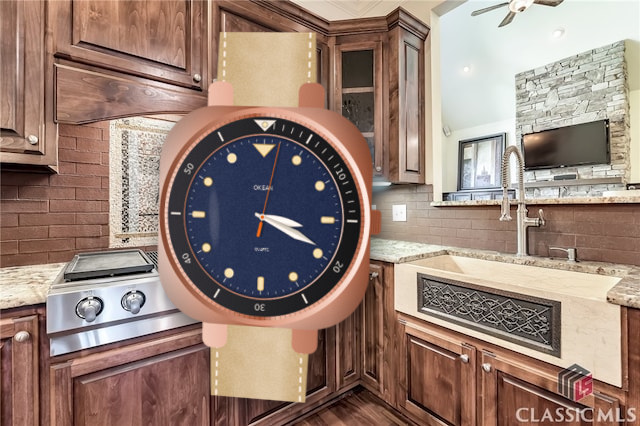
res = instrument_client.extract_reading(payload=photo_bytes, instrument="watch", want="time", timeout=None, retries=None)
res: 3:19:02
